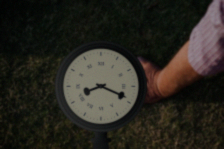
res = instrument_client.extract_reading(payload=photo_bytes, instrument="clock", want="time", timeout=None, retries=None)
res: 8:19
